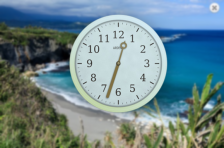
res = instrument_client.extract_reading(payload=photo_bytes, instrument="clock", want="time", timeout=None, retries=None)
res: 12:33
